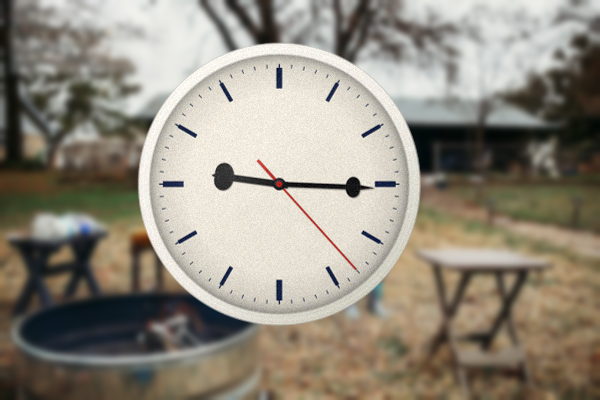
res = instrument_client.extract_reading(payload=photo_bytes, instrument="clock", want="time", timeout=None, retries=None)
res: 9:15:23
